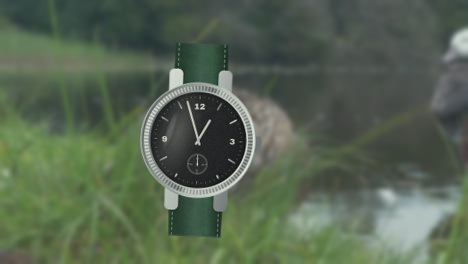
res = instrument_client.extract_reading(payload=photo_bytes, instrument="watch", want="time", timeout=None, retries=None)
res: 12:57
